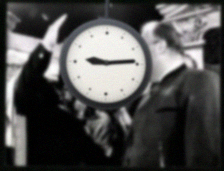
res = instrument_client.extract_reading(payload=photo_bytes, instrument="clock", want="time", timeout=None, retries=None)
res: 9:14
